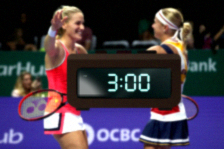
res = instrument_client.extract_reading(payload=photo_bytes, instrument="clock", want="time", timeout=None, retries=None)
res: 3:00
